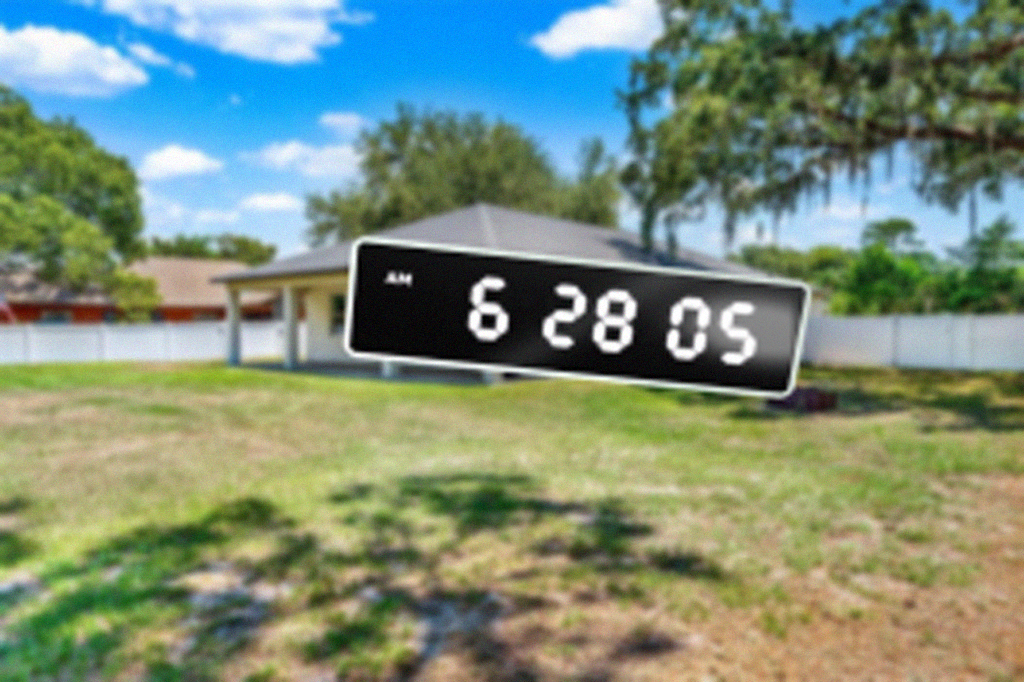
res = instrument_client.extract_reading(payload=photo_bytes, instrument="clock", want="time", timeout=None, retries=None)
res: 6:28:05
